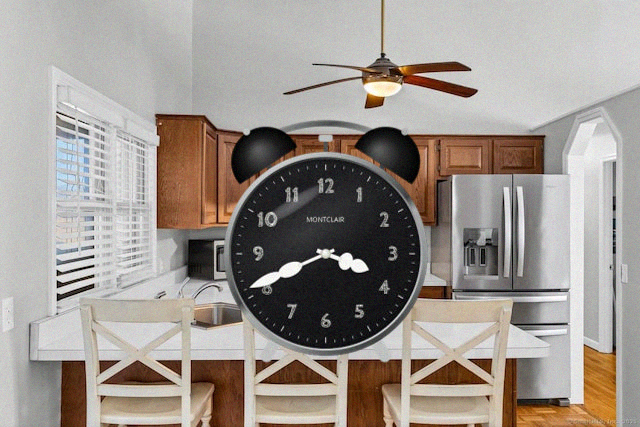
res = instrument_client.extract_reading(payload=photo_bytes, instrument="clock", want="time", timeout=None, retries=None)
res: 3:41
